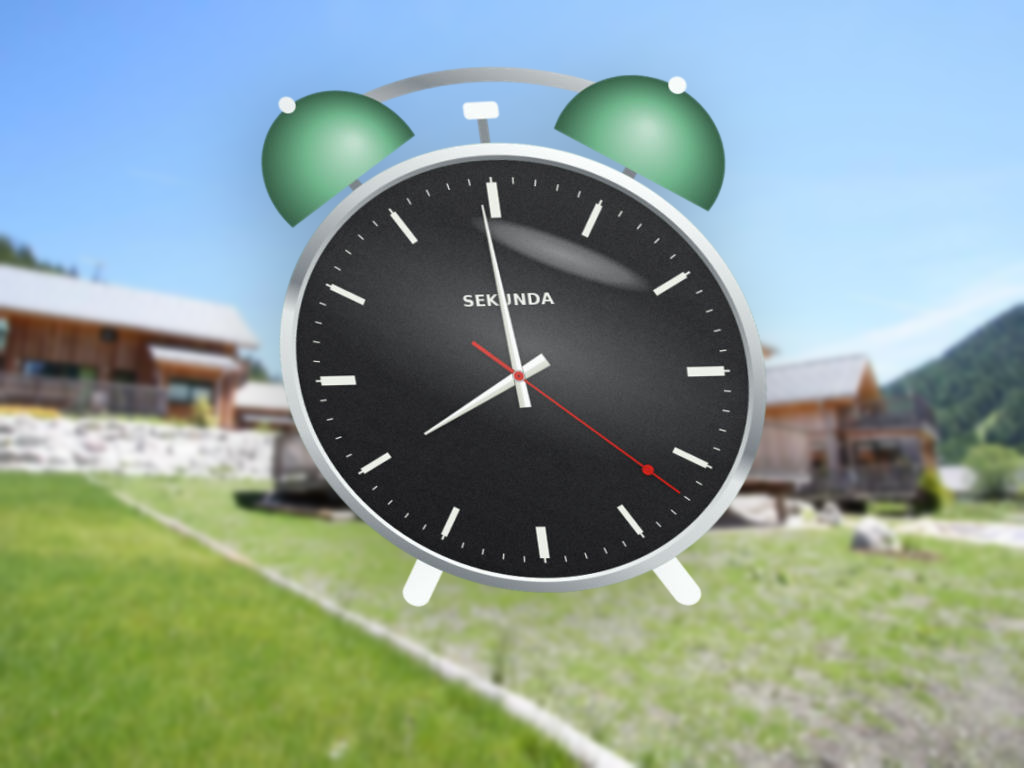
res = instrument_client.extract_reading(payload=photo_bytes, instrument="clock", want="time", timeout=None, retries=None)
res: 7:59:22
